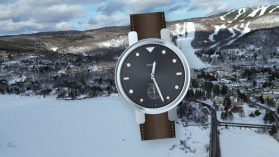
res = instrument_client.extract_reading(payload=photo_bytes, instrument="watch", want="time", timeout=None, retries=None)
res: 12:27
